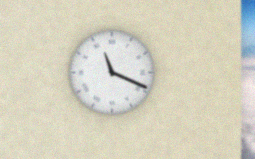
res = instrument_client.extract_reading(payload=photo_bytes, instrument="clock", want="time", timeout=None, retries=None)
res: 11:19
